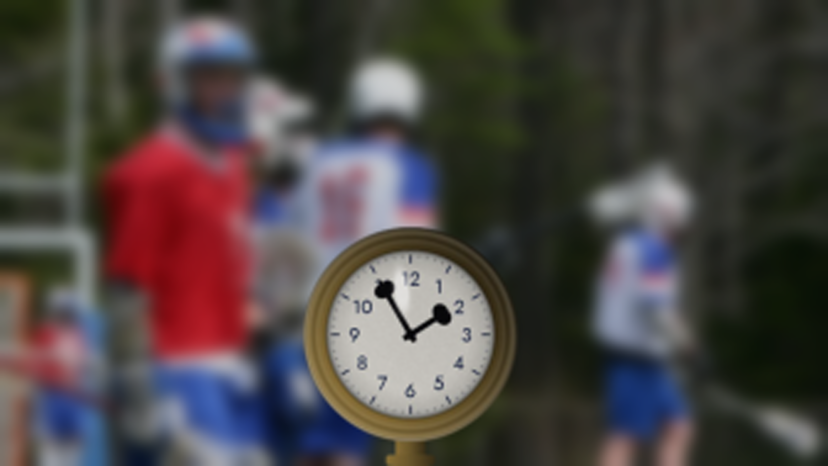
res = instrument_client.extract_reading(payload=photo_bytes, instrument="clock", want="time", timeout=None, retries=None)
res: 1:55
